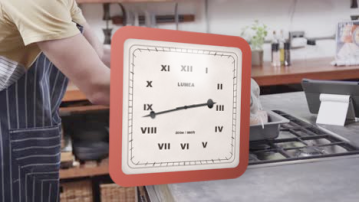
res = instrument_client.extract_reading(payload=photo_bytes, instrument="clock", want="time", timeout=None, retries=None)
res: 2:43
